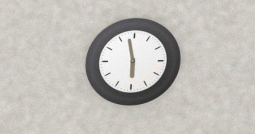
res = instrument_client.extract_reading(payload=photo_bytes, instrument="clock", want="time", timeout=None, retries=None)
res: 5:58
